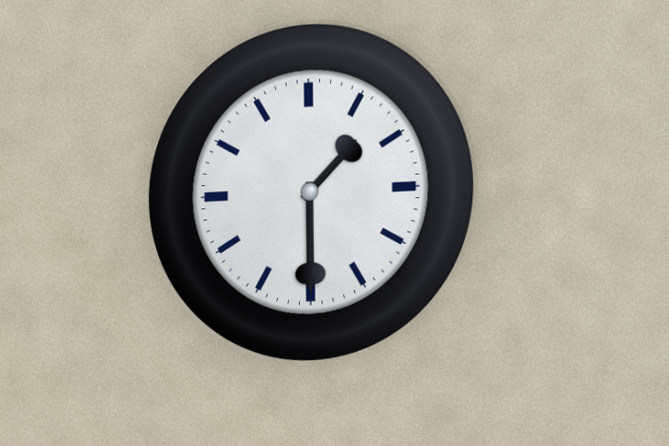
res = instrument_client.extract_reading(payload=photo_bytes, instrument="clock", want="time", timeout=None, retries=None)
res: 1:30
